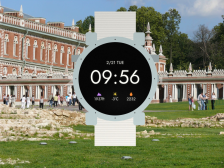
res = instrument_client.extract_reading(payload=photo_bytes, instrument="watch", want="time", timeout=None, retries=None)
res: 9:56
